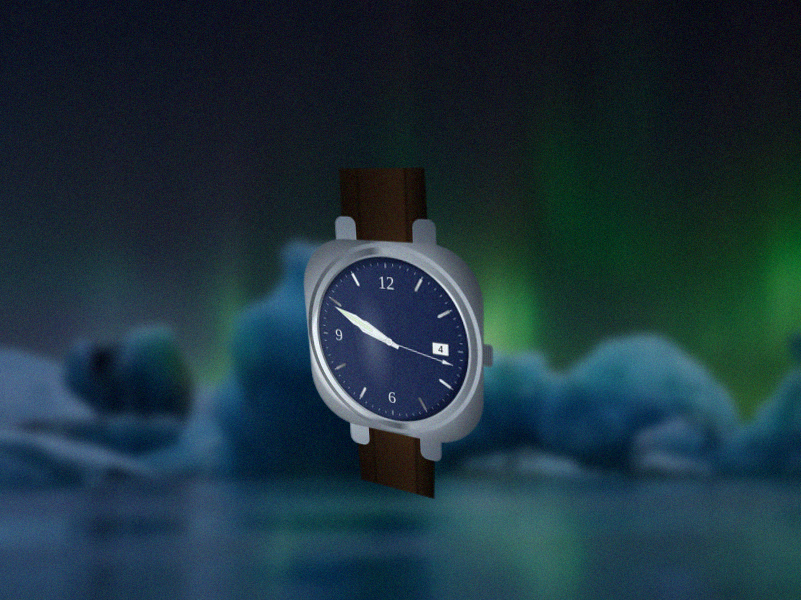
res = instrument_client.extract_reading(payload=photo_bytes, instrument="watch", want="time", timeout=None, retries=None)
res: 9:49:17
